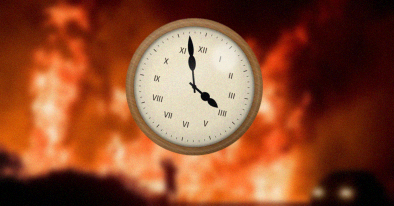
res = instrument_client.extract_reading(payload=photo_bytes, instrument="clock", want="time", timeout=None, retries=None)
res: 3:57
